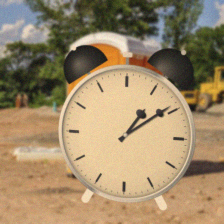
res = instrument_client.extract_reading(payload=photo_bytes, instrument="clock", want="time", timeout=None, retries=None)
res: 1:09
